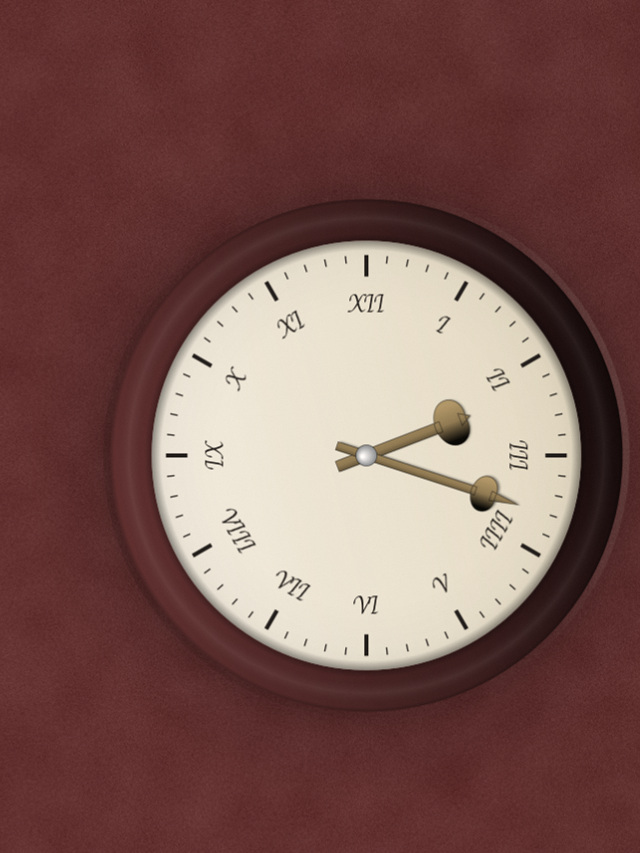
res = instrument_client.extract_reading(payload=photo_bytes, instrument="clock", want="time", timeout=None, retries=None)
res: 2:18
